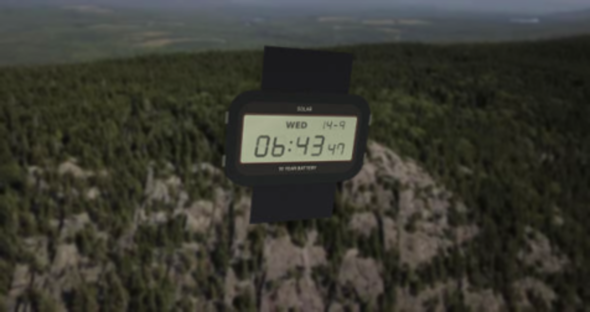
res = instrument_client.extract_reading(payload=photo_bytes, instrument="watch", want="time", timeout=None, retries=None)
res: 6:43:47
